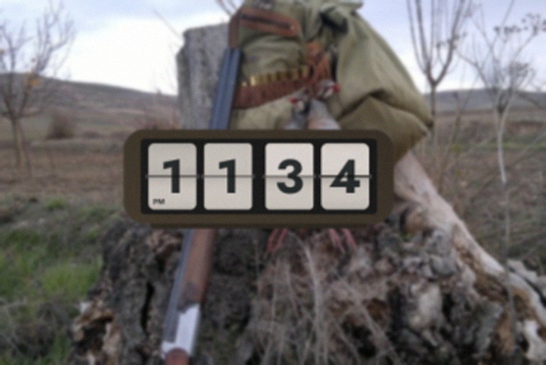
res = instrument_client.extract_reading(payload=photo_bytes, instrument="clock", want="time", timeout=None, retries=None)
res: 11:34
